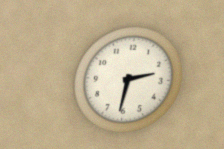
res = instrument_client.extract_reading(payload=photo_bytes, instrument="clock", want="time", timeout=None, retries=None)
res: 2:31
